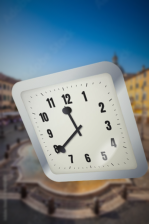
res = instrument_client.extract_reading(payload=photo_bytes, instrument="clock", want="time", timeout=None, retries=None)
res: 11:39
